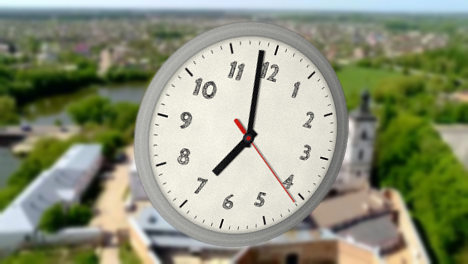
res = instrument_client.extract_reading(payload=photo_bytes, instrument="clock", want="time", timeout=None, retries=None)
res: 6:58:21
